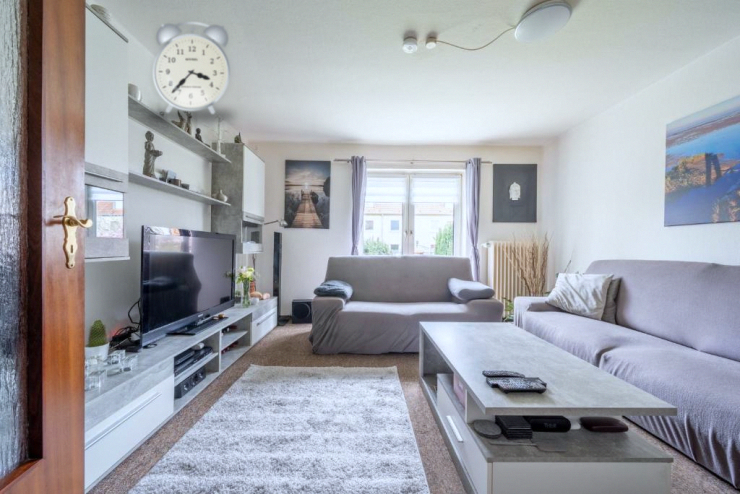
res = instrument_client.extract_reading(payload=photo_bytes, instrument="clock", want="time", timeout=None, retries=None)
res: 3:37
